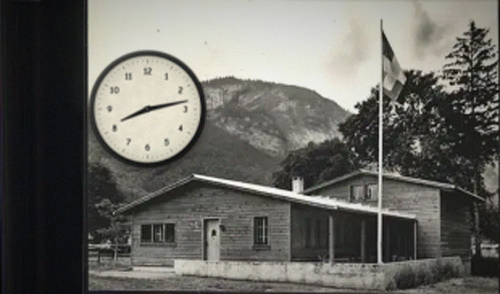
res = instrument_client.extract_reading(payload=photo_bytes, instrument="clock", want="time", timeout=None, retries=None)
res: 8:13
